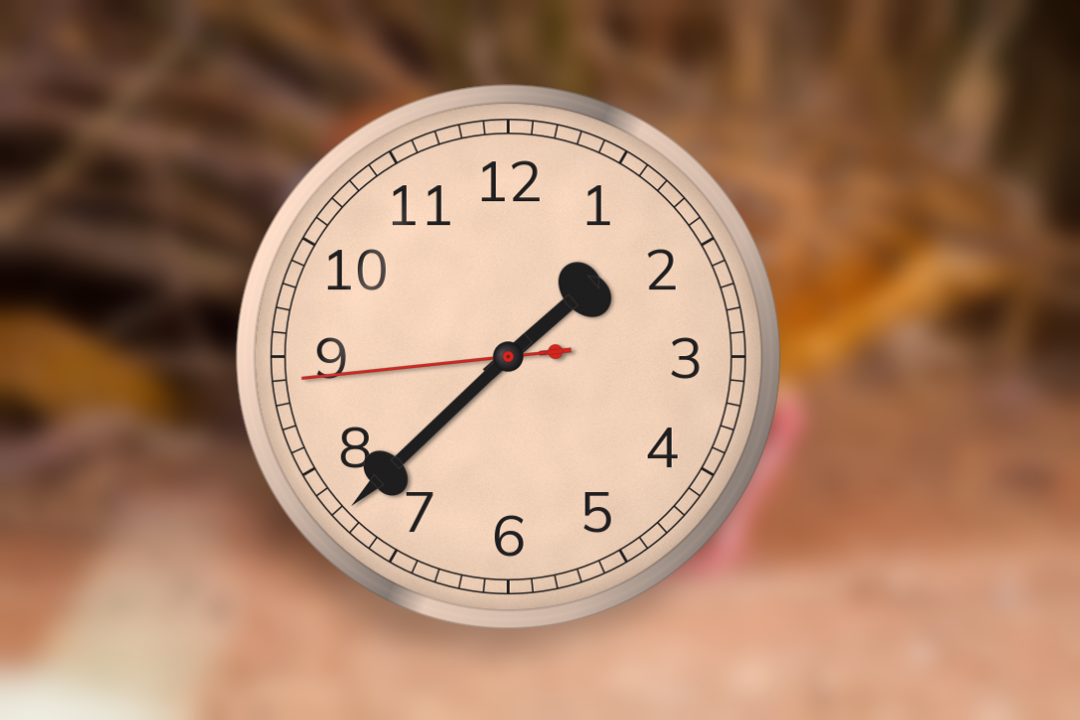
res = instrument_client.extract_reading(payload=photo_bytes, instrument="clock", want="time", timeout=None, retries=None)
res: 1:37:44
